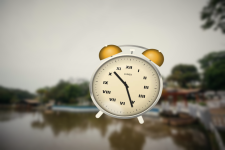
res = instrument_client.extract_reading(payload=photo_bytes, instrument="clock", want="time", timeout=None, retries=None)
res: 10:26
